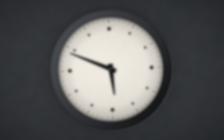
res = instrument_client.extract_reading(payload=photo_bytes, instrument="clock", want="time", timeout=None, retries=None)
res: 5:49
